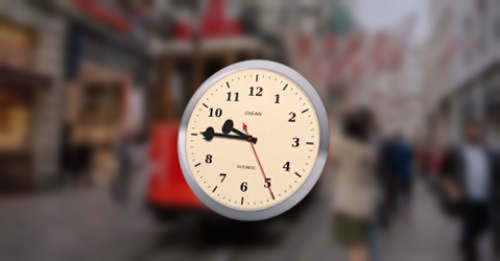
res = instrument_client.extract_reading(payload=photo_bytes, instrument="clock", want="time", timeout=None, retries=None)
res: 9:45:25
